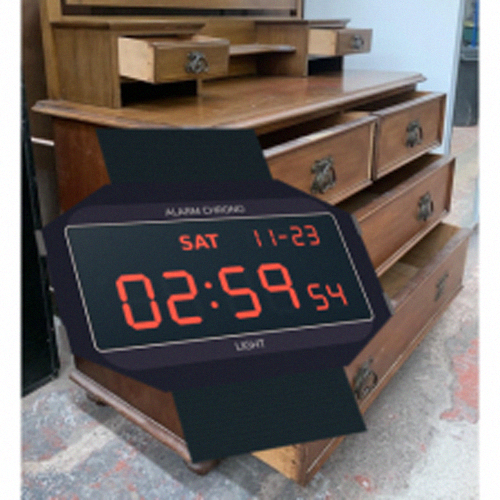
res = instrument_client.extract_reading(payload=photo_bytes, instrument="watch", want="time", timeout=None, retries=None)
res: 2:59:54
